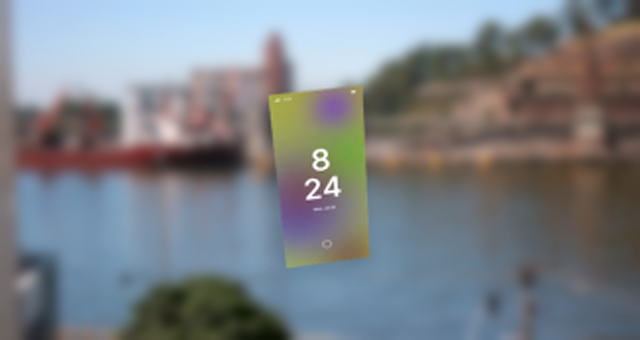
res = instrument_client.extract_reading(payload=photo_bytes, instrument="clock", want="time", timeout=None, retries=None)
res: 8:24
